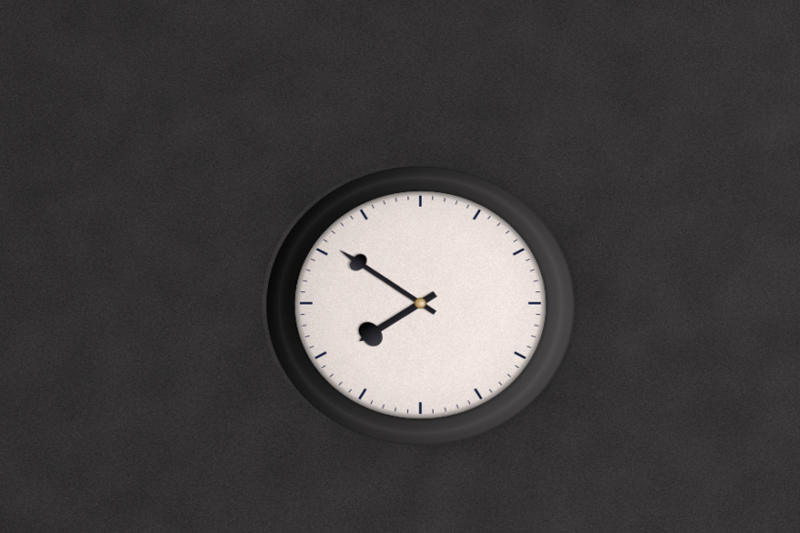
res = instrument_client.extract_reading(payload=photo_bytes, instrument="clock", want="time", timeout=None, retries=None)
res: 7:51
